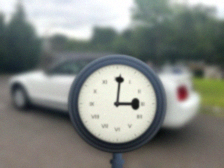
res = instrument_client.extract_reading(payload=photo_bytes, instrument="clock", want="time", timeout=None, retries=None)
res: 3:01
